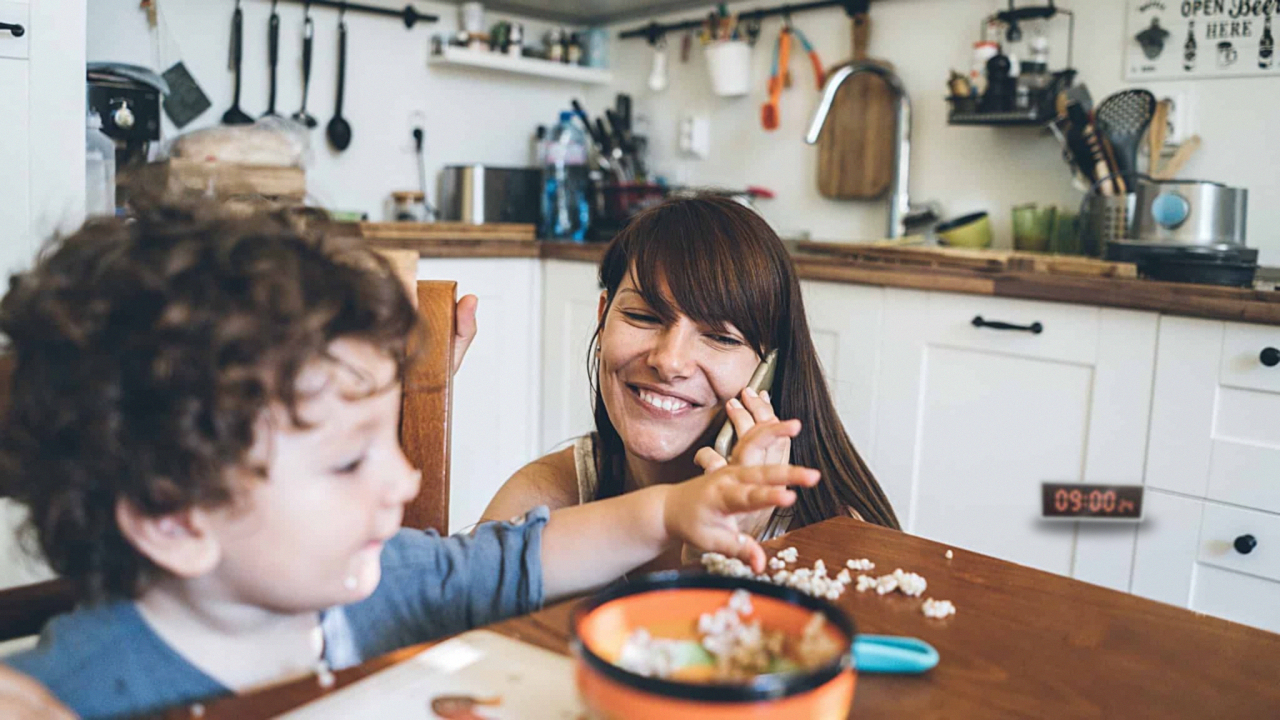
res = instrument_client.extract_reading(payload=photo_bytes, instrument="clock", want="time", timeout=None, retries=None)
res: 9:00
